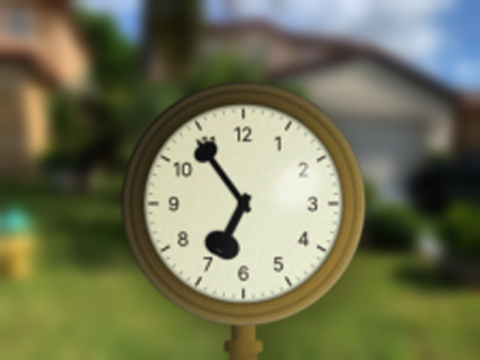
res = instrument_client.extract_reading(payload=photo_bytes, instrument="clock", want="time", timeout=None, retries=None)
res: 6:54
